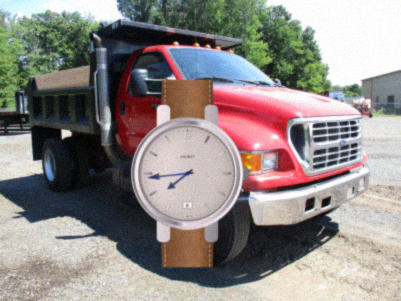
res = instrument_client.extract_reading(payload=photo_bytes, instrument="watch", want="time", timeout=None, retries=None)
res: 7:44
